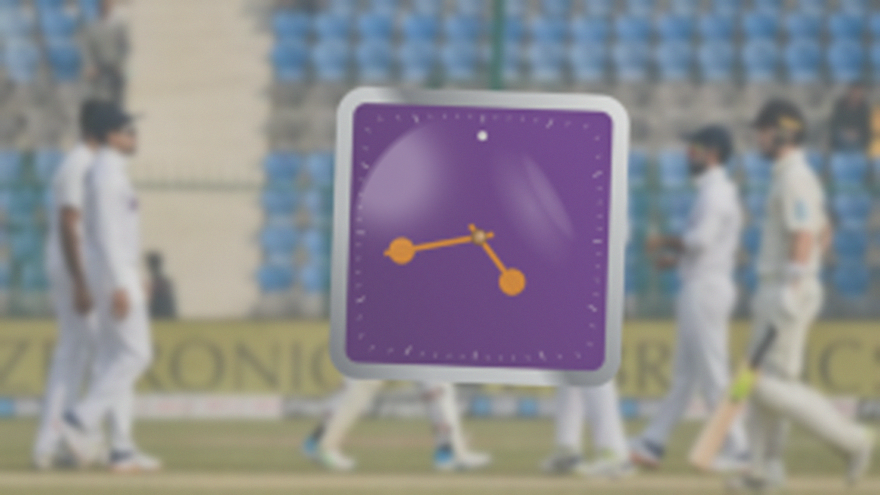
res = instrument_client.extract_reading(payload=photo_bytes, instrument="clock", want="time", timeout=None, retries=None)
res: 4:43
